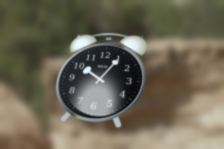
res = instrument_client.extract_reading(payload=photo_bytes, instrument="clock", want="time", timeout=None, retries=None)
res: 10:05
